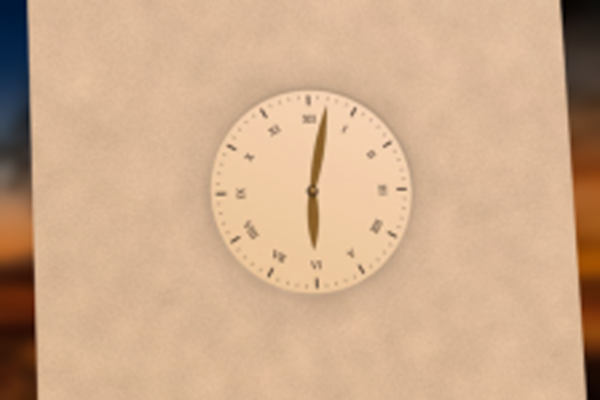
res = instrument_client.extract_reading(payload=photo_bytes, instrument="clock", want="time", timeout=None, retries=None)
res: 6:02
